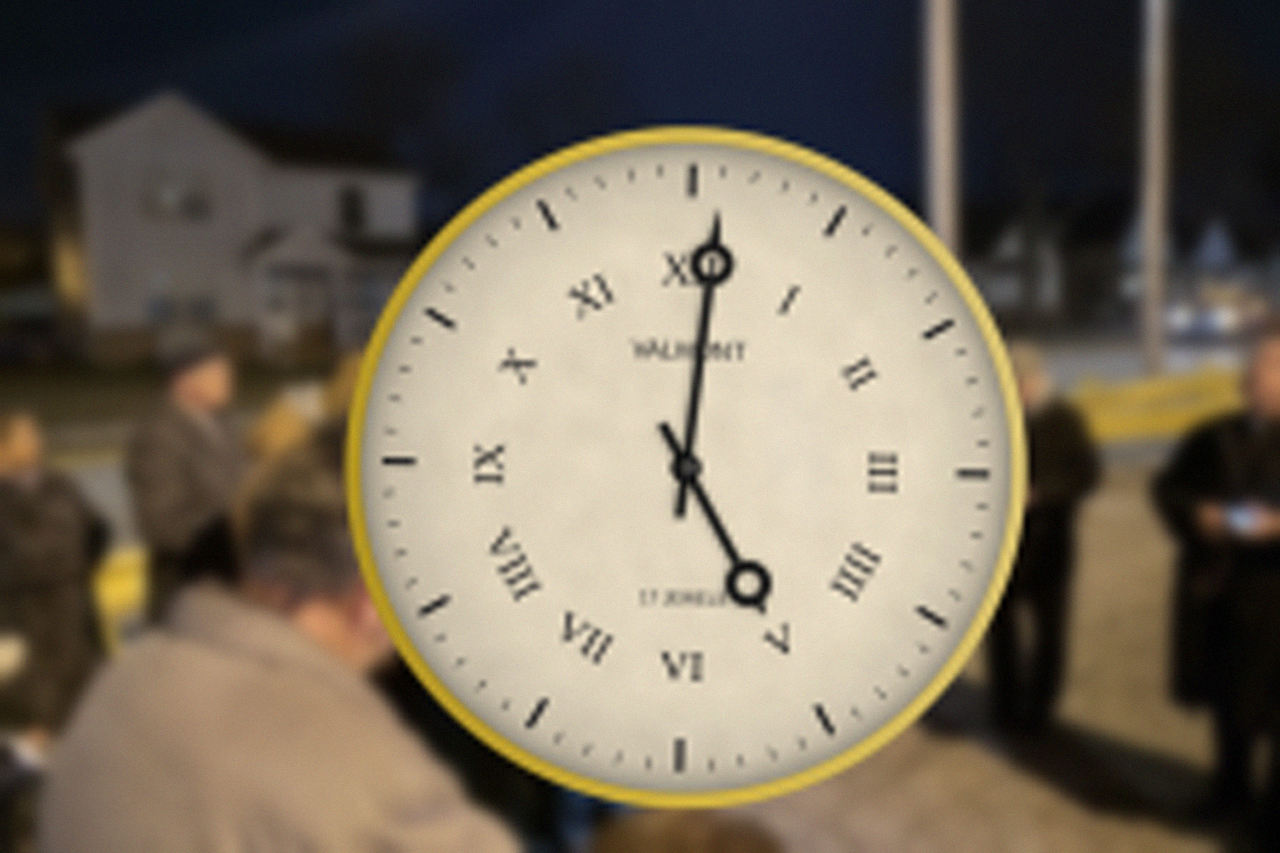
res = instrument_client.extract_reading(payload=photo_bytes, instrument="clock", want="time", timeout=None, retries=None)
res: 5:01
